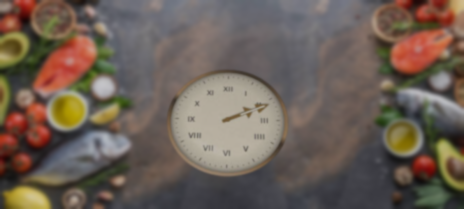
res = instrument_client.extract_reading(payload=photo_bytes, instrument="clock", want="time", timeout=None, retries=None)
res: 2:11
